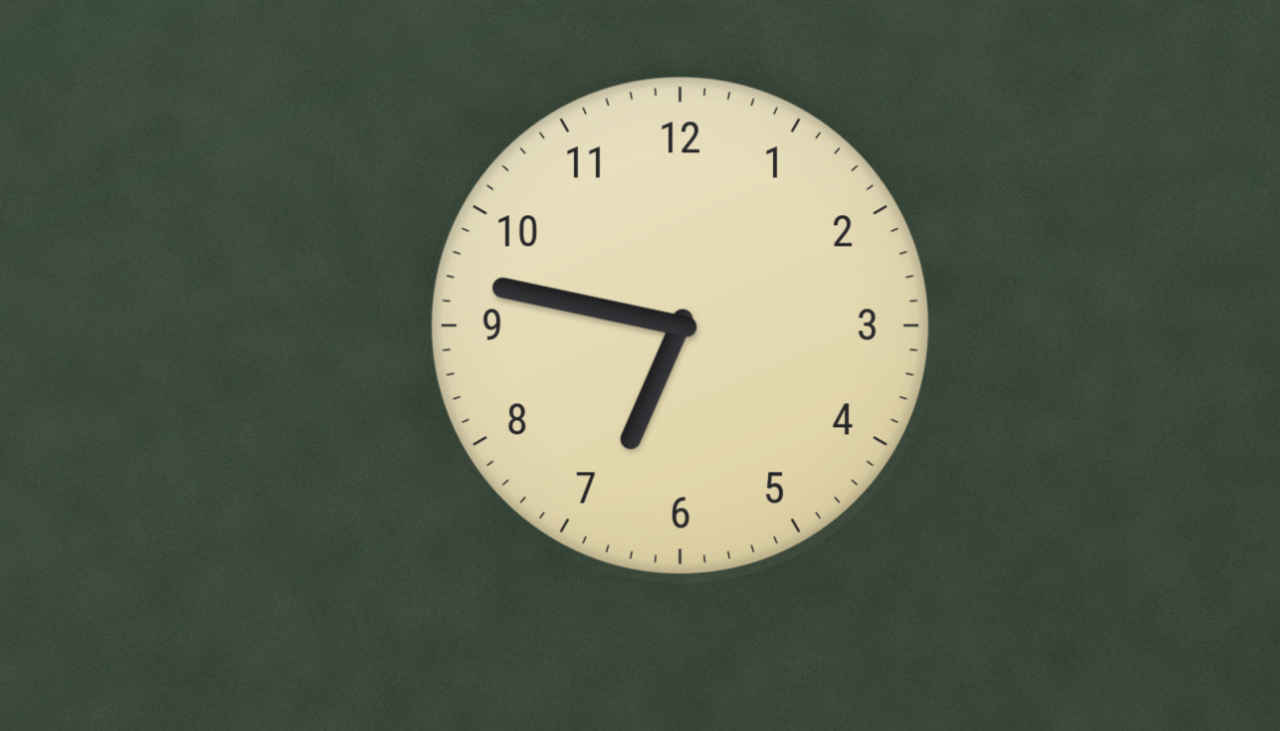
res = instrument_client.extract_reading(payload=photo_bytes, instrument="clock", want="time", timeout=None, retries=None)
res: 6:47
